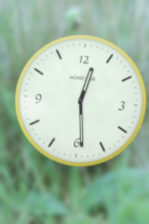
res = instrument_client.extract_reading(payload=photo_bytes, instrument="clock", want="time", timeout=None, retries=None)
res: 12:29
